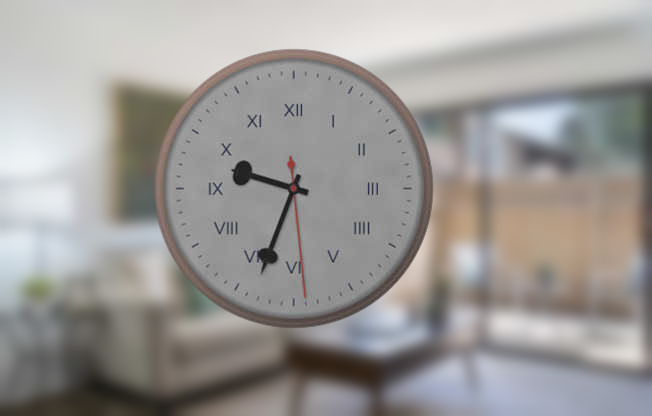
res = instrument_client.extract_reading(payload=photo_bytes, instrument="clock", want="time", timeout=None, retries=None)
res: 9:33:29
